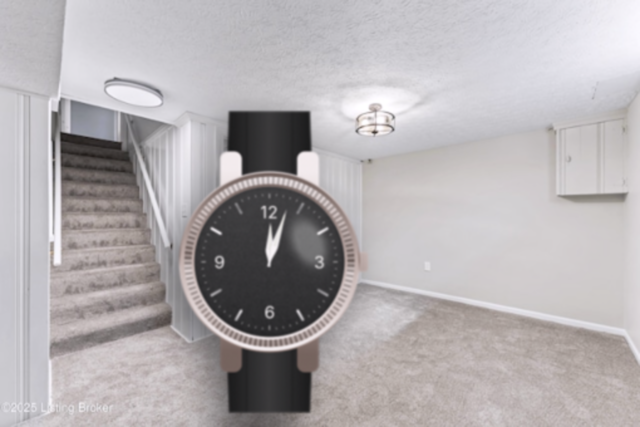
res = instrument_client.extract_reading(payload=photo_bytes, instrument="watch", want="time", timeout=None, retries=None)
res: 12:03
